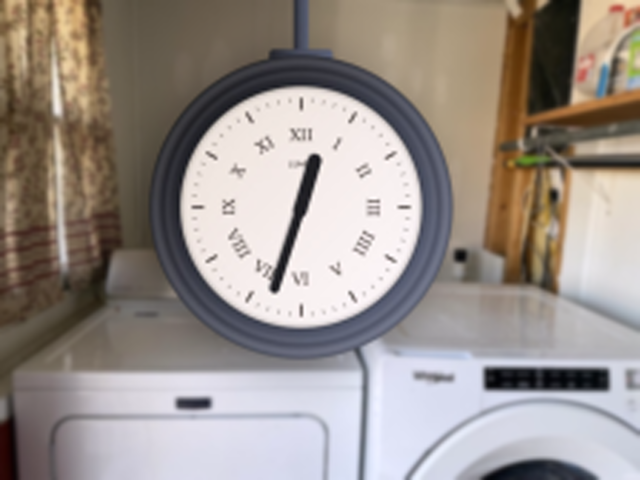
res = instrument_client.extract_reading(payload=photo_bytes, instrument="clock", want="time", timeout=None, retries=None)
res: 12:33
